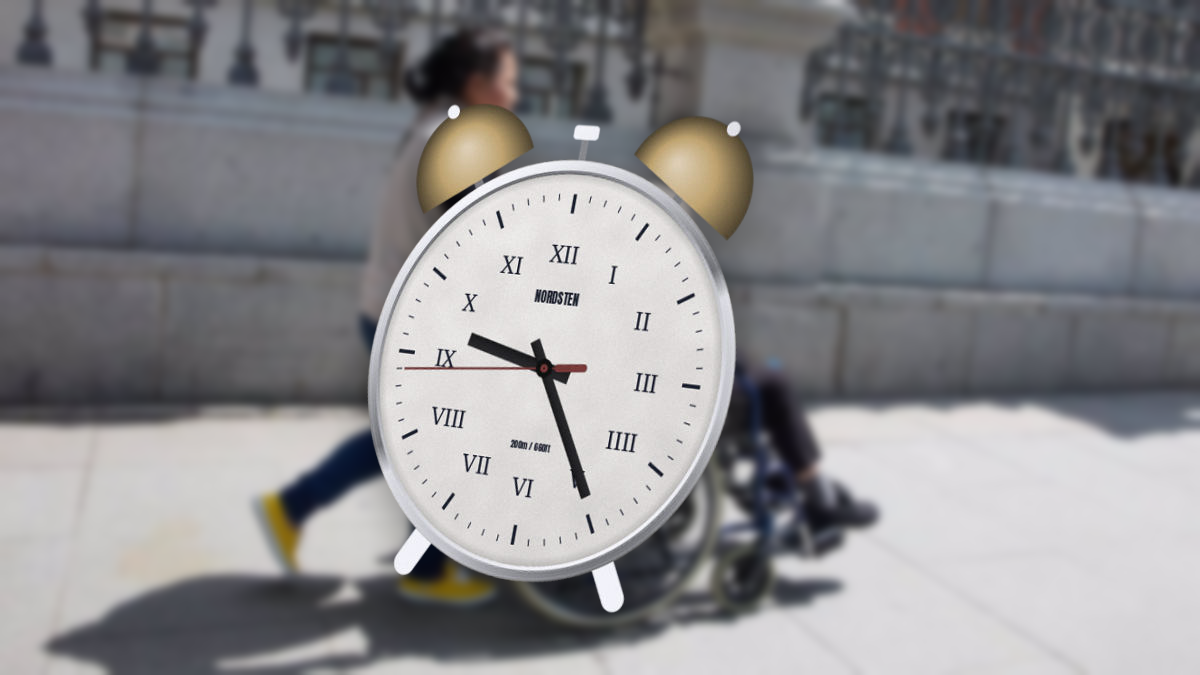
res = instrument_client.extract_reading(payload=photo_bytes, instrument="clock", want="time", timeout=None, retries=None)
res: 9:24:44
